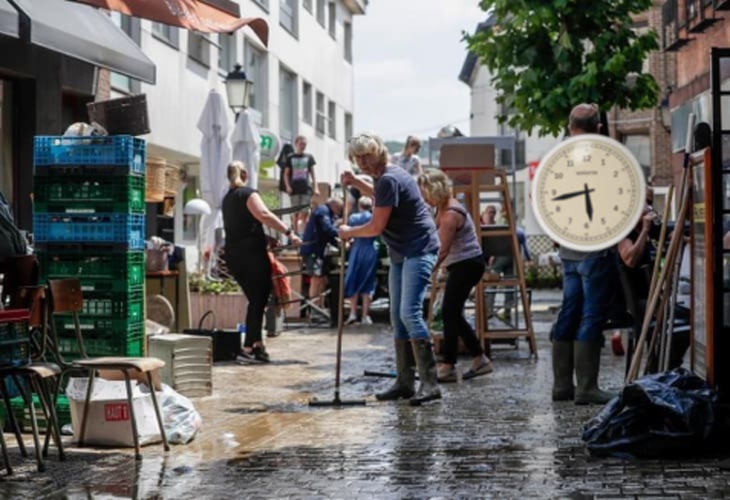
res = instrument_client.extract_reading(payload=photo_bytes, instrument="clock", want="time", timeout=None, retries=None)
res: 5:43
